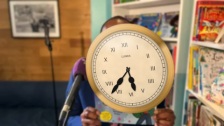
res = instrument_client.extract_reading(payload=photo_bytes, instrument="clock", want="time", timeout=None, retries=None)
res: 5:37
